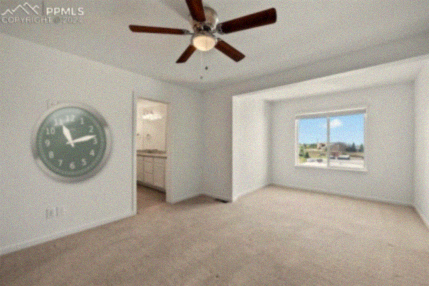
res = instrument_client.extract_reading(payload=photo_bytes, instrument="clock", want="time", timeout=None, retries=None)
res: 11:13
